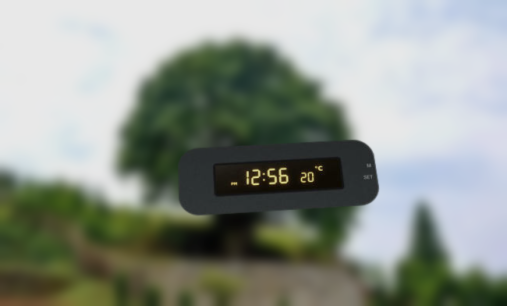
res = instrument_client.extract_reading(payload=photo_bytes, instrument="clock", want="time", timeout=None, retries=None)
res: 12:56
